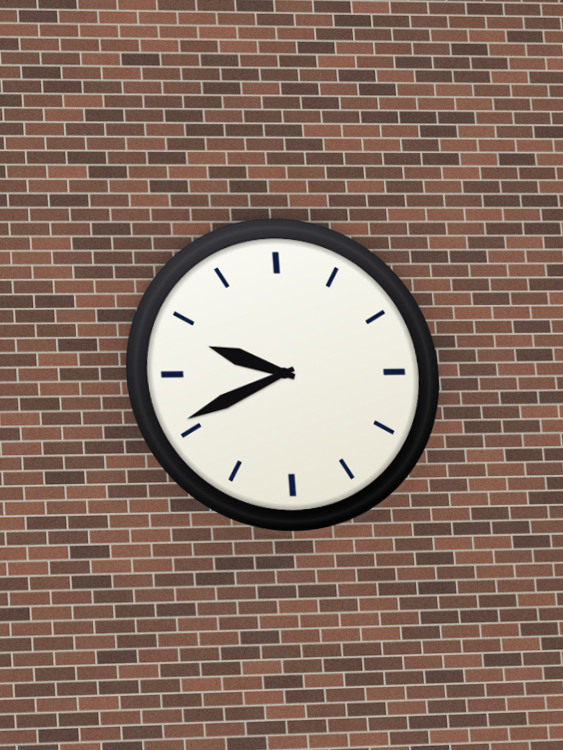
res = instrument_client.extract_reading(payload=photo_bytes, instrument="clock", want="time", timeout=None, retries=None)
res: 9:41
